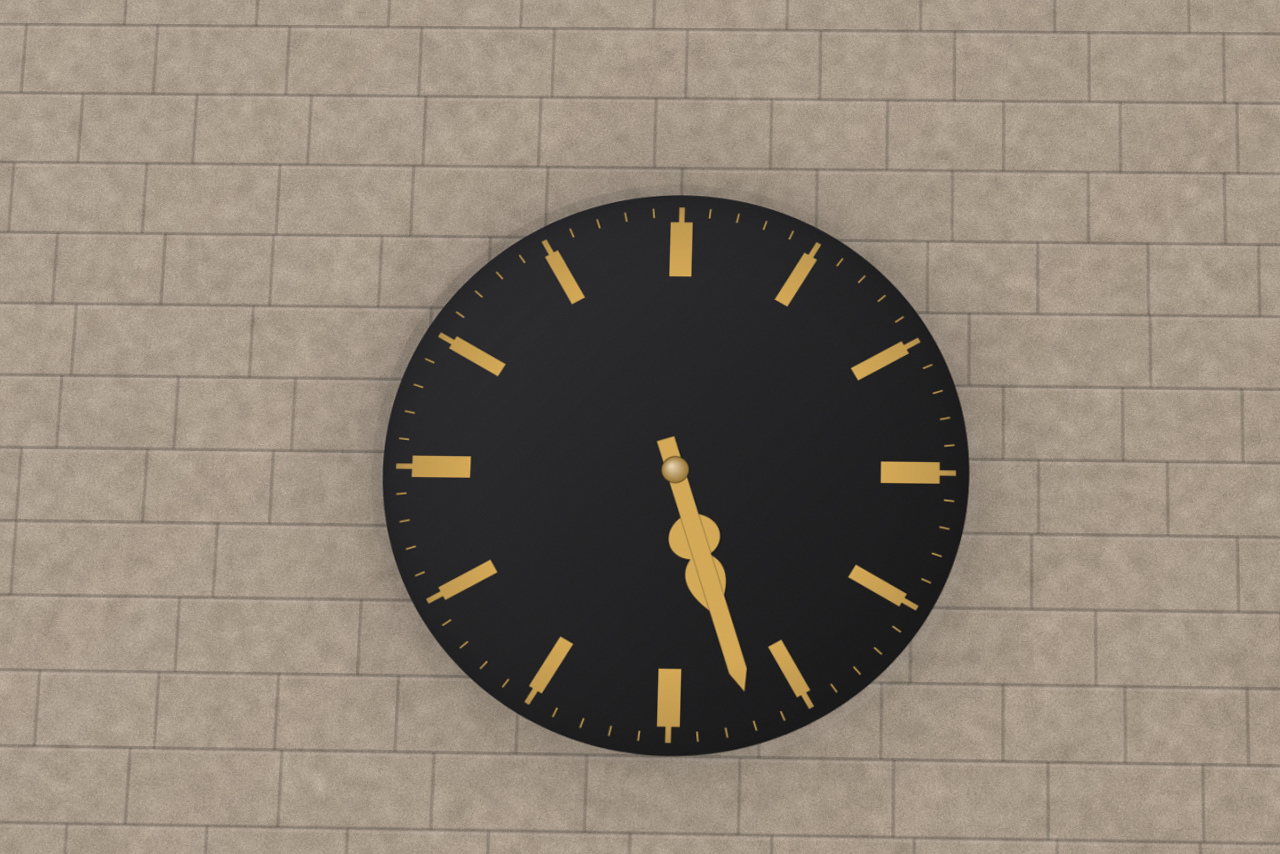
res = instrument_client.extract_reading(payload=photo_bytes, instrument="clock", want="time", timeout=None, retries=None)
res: 5:27
